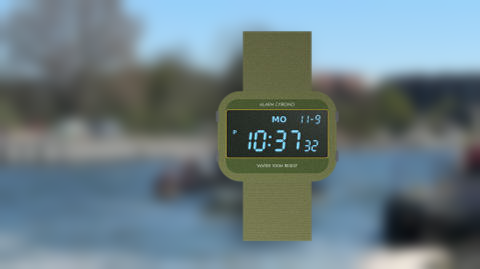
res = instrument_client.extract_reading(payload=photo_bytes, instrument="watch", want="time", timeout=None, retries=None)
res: 10:37:32
